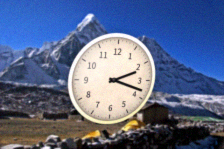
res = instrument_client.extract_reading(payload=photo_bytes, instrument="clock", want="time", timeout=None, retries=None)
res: 2:18
